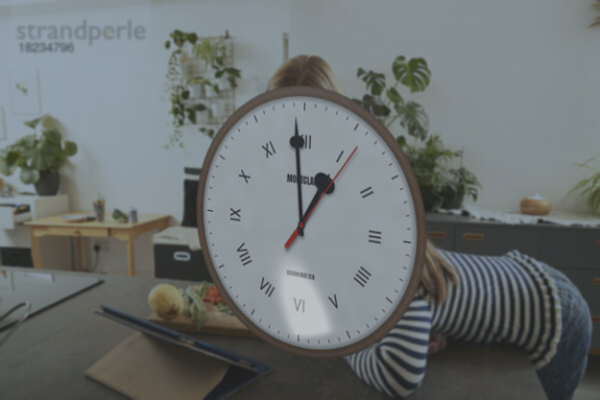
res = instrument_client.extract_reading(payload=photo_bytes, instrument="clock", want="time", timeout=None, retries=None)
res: 12:59:06
